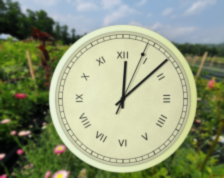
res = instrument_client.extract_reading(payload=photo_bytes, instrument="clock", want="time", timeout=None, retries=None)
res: 12:08:04
